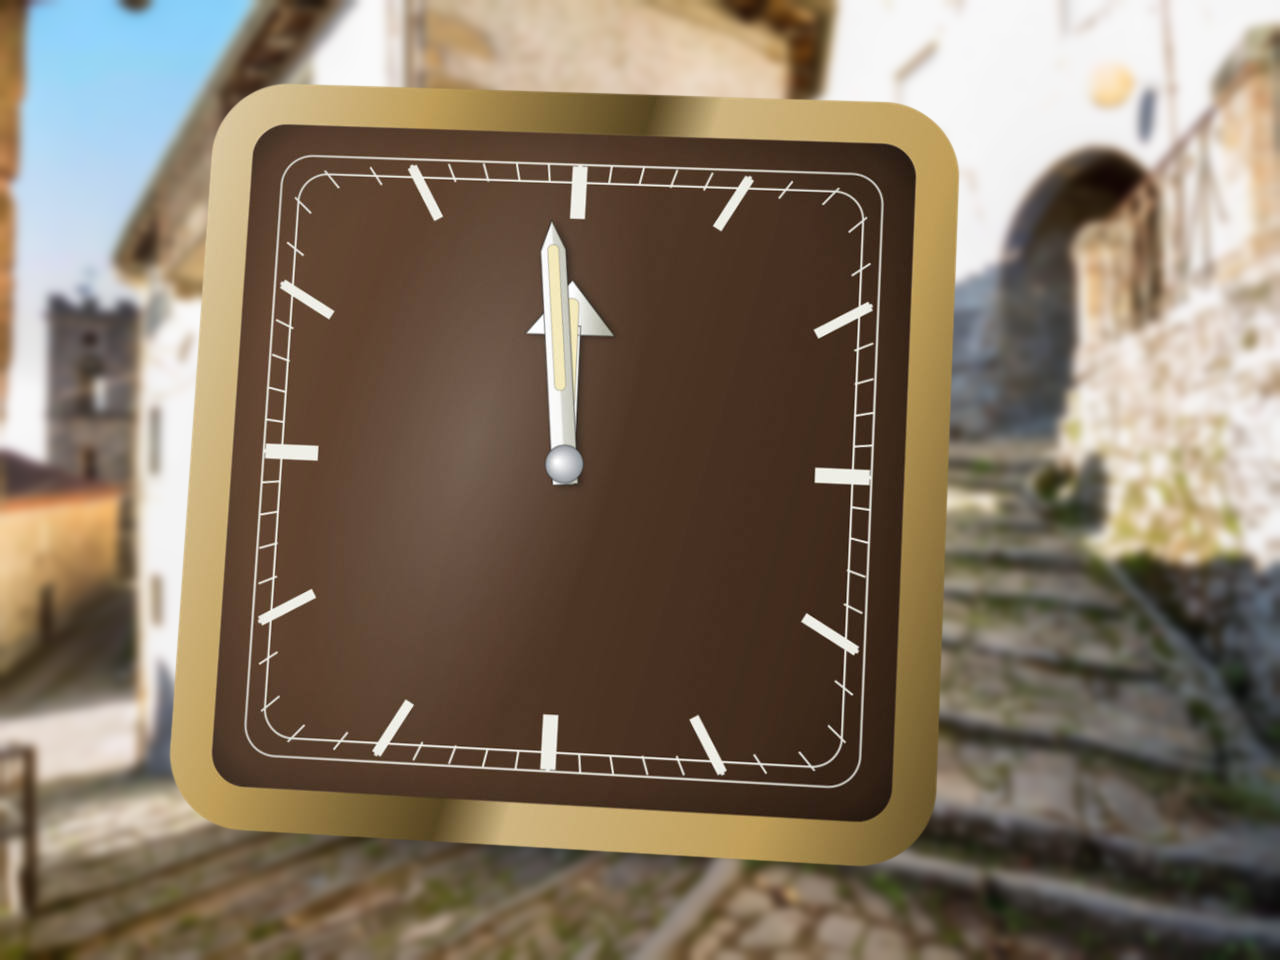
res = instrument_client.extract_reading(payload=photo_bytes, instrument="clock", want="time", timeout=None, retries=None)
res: 11:59
